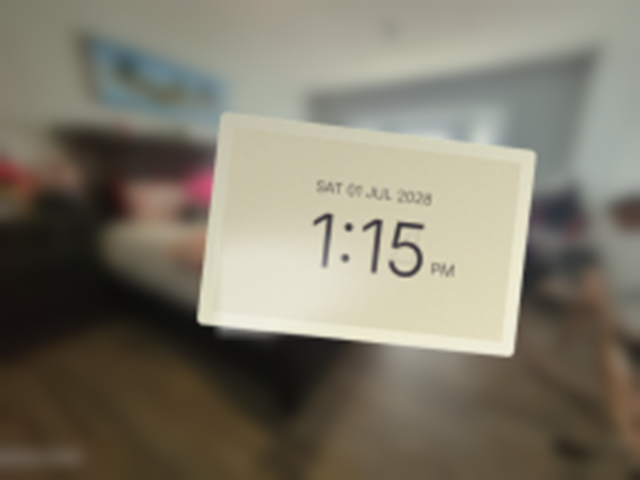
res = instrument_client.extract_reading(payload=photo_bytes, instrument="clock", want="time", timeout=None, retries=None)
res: 1:15
